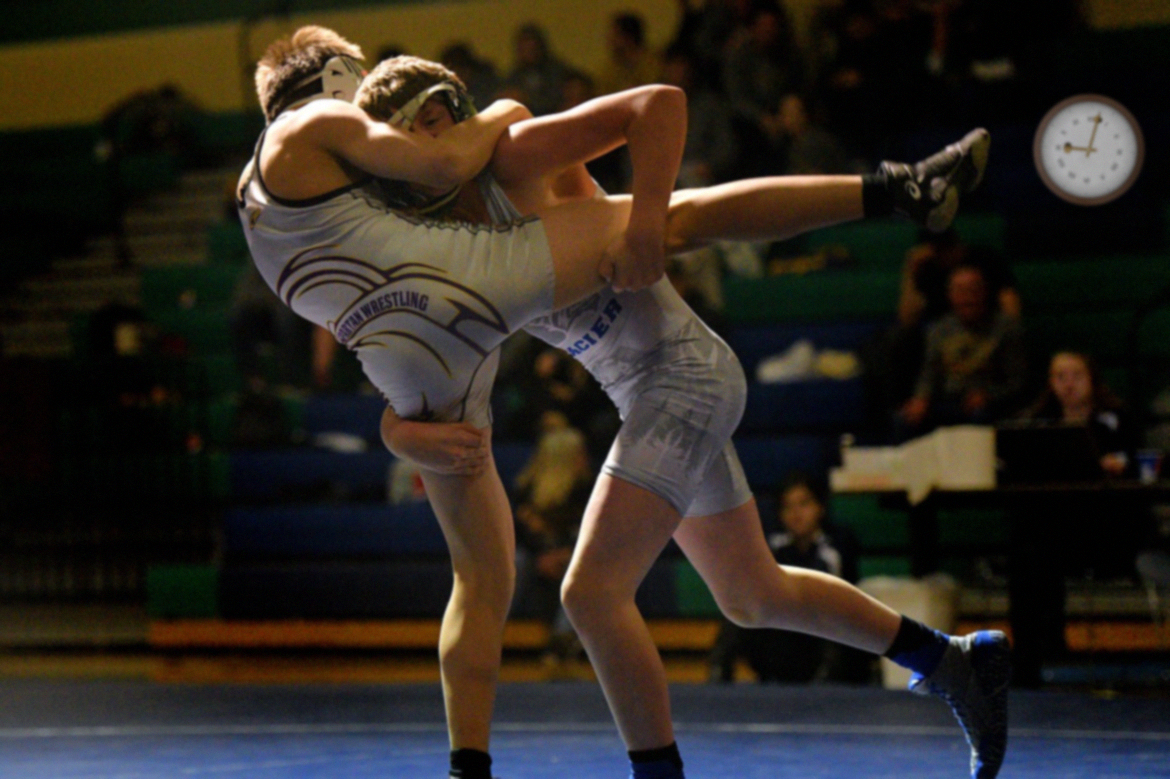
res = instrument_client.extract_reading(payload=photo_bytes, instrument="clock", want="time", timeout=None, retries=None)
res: 9:02
